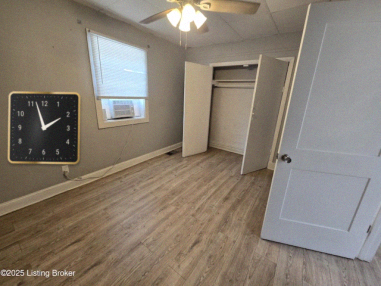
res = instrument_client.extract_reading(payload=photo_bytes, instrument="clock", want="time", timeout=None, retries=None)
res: 1:57
